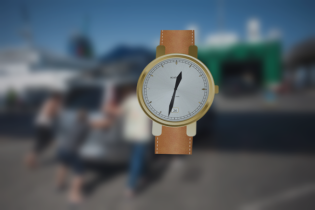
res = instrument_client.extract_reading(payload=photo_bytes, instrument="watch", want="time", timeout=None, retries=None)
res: 12:32
